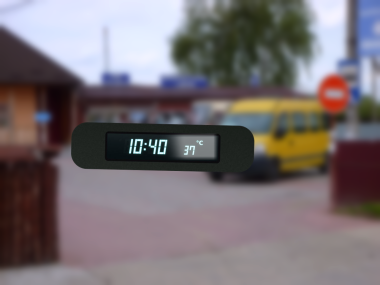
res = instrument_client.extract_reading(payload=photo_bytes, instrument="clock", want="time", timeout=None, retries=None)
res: 10:40
